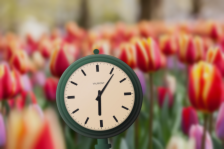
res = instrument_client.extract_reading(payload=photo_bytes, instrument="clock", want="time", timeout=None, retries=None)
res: 6:06
